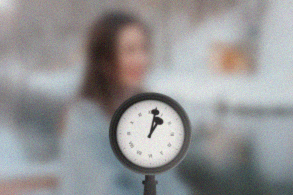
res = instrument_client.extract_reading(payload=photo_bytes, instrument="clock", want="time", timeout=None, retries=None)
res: 1:02
